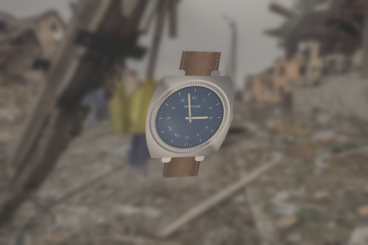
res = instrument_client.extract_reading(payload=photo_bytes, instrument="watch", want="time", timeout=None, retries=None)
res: 2:58
